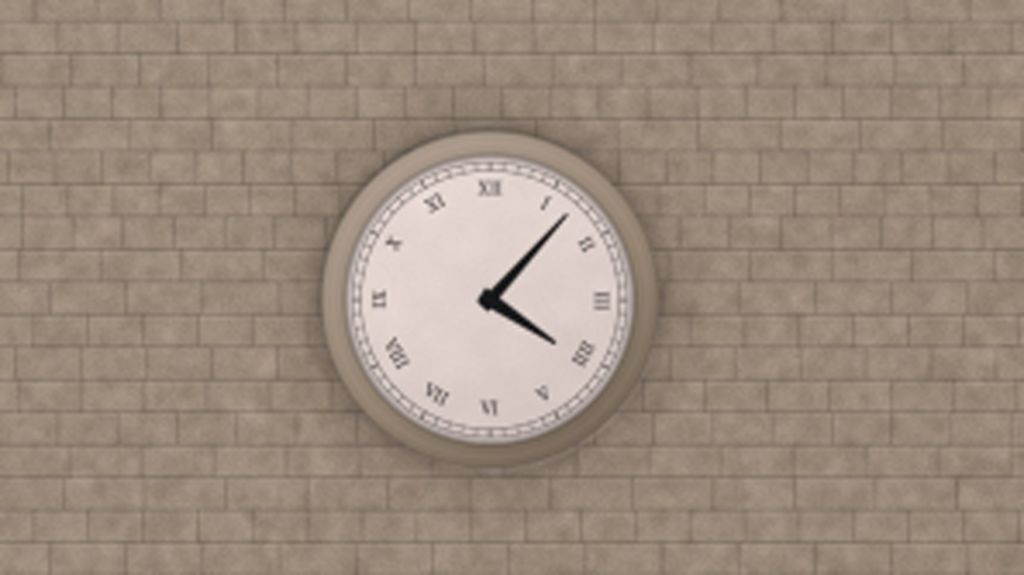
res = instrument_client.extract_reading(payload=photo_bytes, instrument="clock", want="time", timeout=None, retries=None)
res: 4:07
